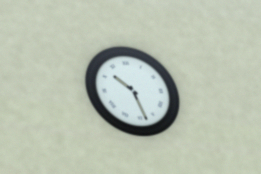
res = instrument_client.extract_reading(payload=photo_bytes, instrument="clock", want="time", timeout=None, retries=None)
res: 10:28
